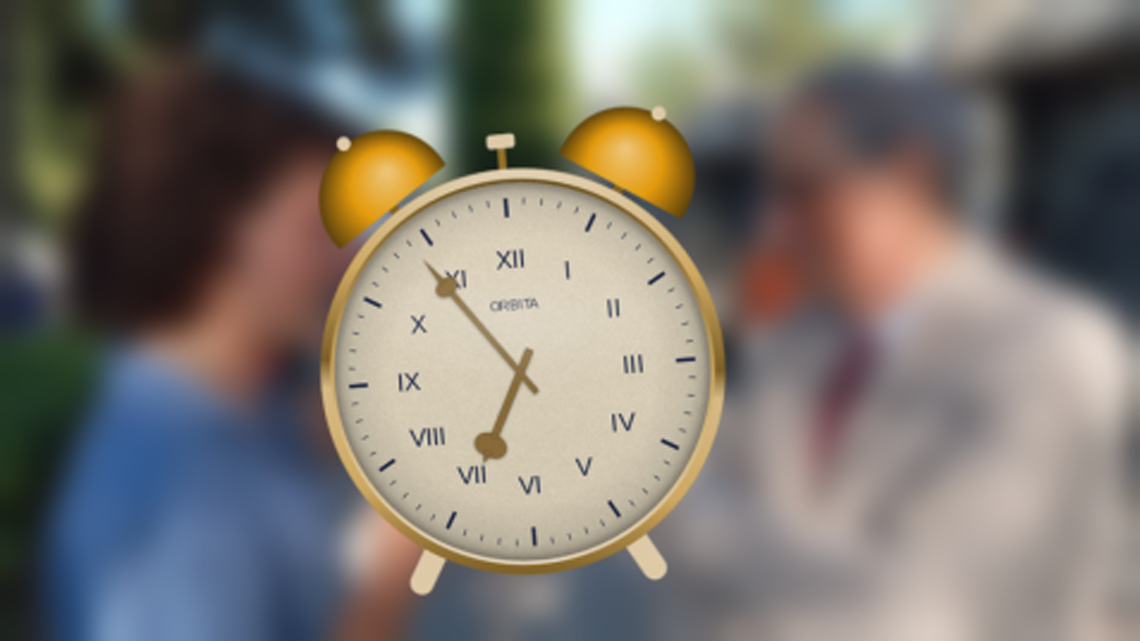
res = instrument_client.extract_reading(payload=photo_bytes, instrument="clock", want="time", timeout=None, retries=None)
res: 6:54
